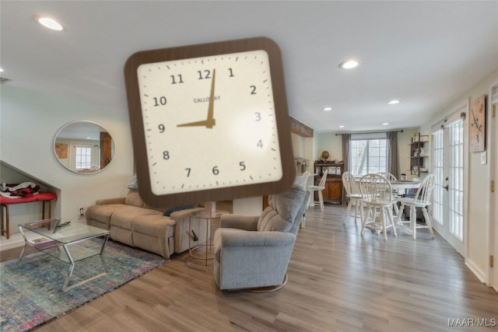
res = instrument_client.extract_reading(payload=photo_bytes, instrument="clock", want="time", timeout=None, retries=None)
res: 9:02
